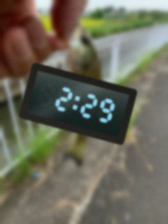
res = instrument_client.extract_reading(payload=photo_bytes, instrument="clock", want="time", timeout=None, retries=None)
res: 2:29
